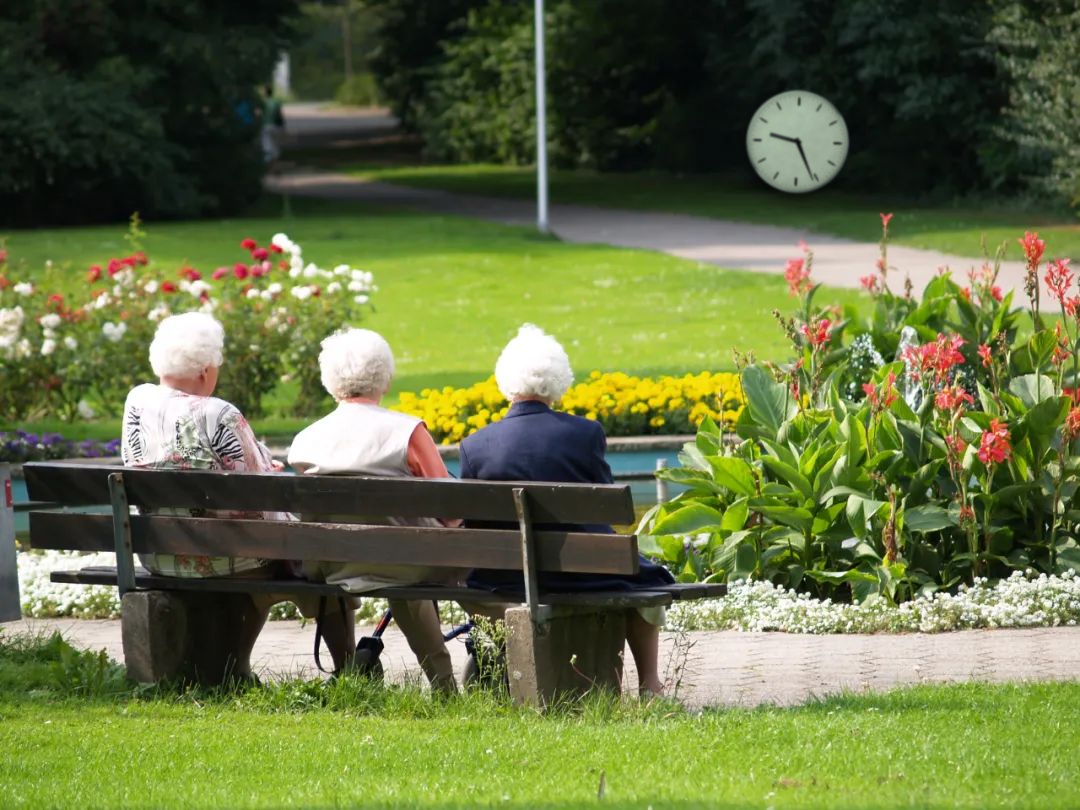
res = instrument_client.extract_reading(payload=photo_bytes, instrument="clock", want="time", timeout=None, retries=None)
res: 9:26
